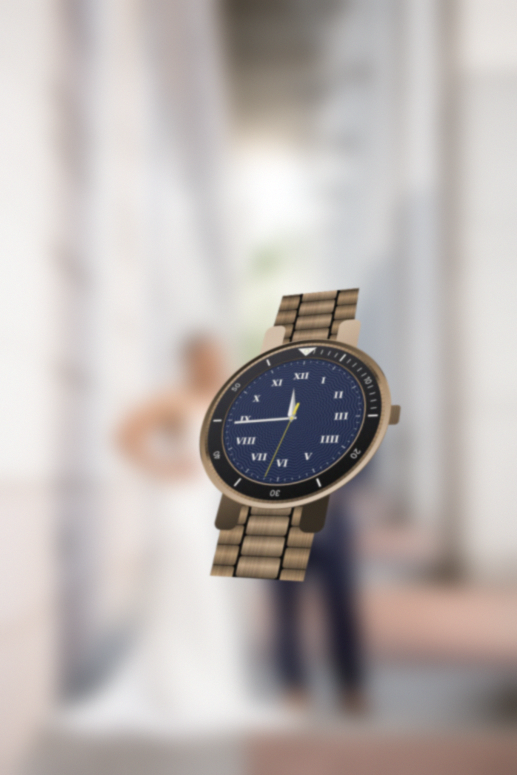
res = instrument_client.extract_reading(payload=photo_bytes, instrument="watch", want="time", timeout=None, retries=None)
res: 11:44:32
